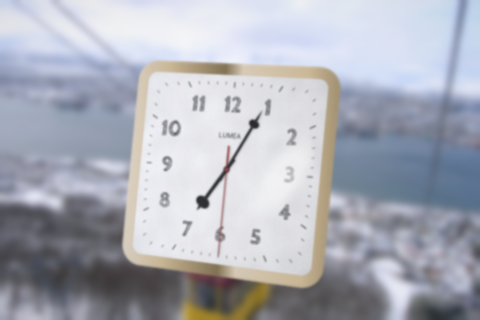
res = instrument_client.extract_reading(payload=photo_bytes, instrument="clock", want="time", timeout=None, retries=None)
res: 7:04:30
